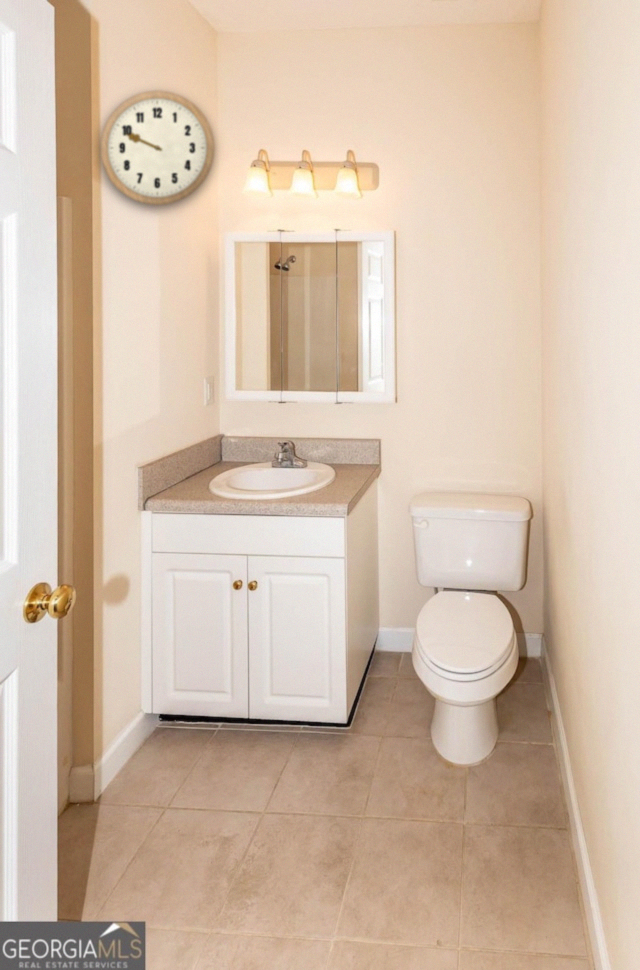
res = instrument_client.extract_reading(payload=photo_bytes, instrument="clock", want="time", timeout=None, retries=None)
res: 9:49
